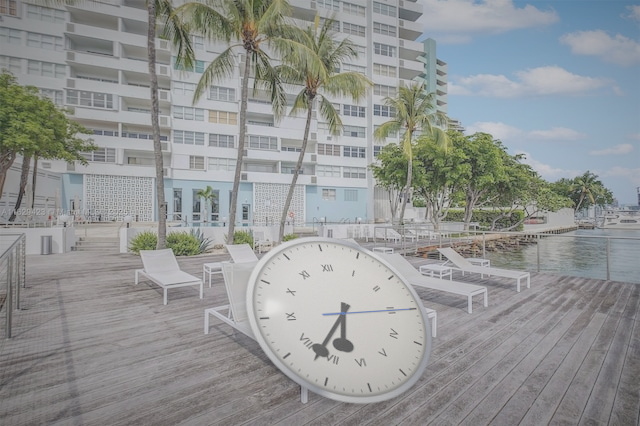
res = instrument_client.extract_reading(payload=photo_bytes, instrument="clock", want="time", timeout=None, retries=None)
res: 6:37:15
